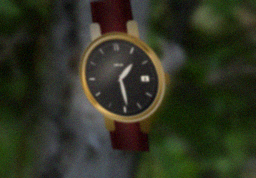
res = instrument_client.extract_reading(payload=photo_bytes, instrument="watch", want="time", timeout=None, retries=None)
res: 1:29
